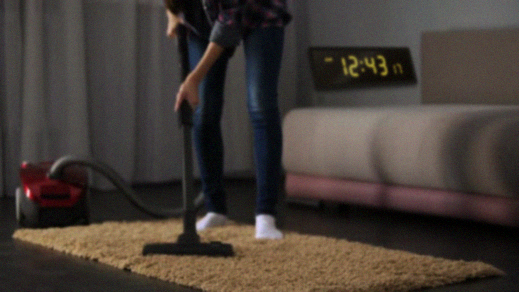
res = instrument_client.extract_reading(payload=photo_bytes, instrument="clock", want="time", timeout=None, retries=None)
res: 12:43
